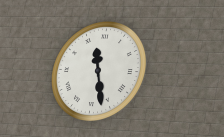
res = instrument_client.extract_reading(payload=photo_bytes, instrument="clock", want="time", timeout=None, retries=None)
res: 11:27
